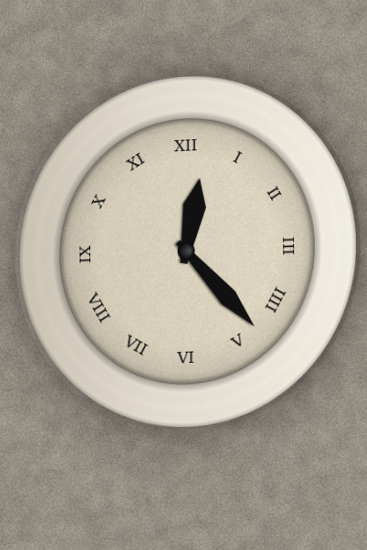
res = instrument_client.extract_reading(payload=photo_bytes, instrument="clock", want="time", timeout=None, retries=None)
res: 12:23
